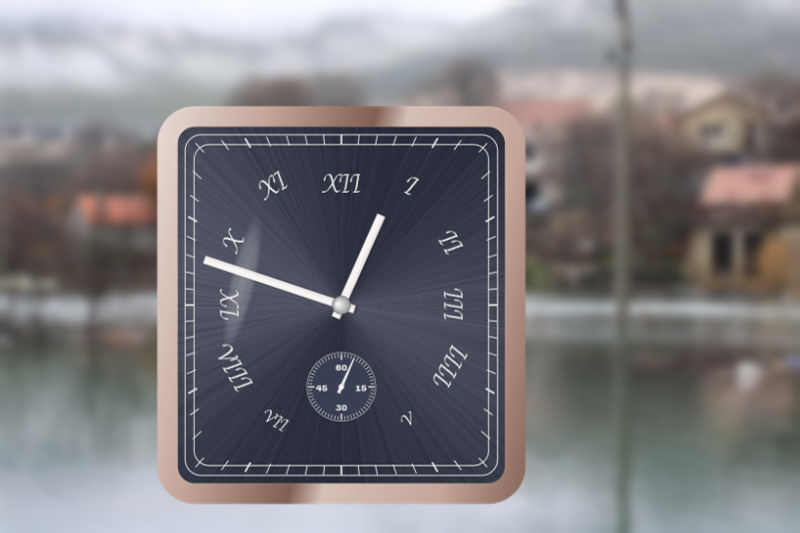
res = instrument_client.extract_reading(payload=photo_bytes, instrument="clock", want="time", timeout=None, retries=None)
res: 12:48:04
